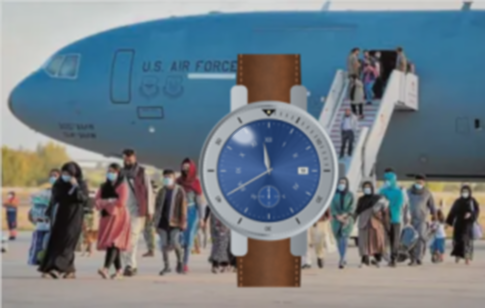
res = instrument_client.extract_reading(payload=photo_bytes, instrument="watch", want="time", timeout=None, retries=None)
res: 11:40
